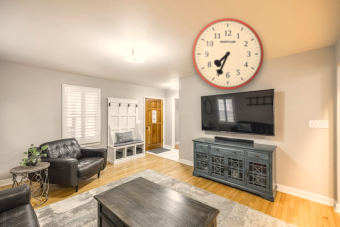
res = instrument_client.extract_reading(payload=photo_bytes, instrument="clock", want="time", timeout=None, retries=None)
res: 7:34
